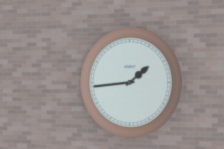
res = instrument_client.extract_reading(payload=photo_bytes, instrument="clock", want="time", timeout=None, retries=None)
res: 1:44
